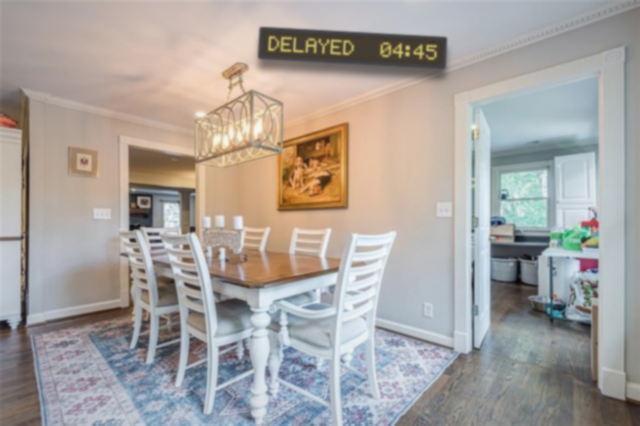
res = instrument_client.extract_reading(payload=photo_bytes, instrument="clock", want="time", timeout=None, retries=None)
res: 4:45
